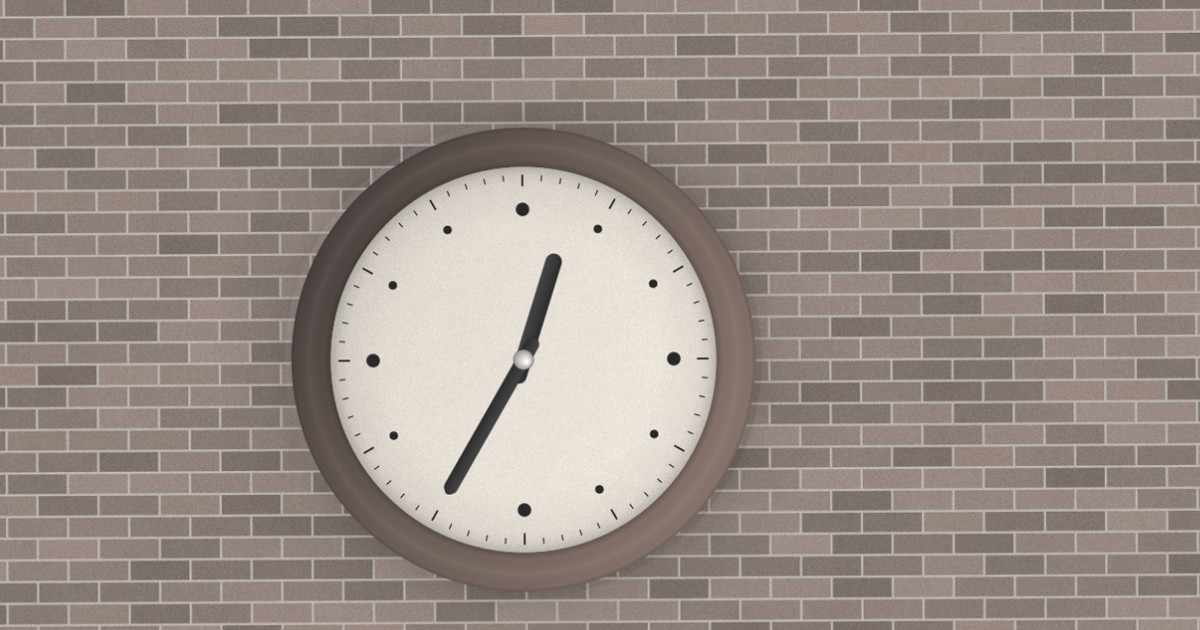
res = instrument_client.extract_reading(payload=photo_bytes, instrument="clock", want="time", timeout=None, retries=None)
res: 12:35
